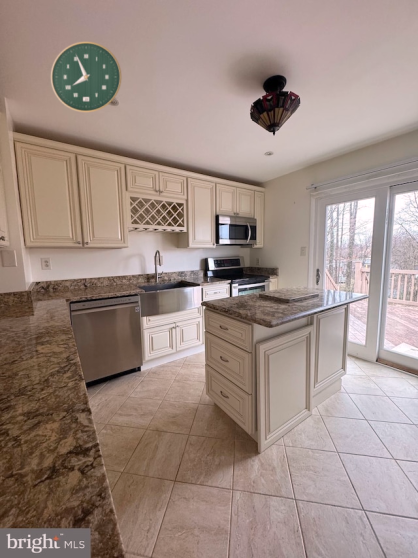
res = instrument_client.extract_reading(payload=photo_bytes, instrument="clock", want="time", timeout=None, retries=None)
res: 7:56
